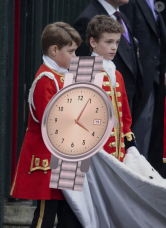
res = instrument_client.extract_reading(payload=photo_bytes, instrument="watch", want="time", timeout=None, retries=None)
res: 4:04
